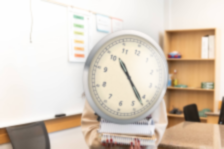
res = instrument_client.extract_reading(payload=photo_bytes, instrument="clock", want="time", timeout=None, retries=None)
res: 10:22
